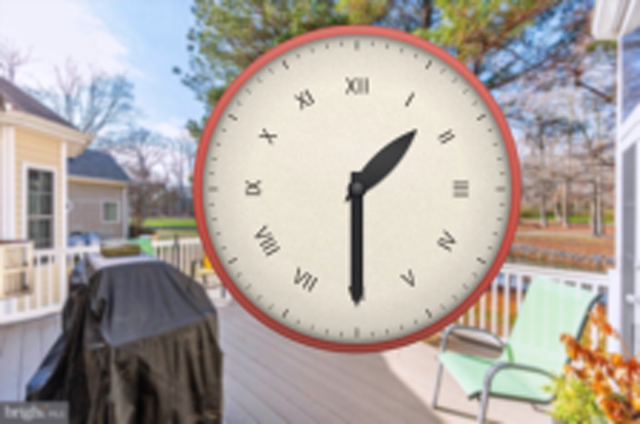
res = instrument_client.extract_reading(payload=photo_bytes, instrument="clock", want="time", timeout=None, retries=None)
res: 1:30
